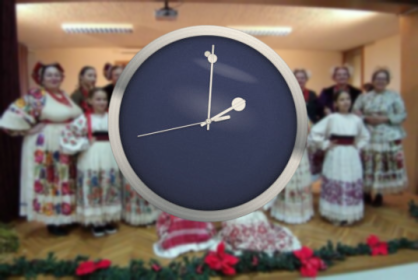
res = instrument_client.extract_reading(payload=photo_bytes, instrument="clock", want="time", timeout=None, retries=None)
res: 2:00:43
